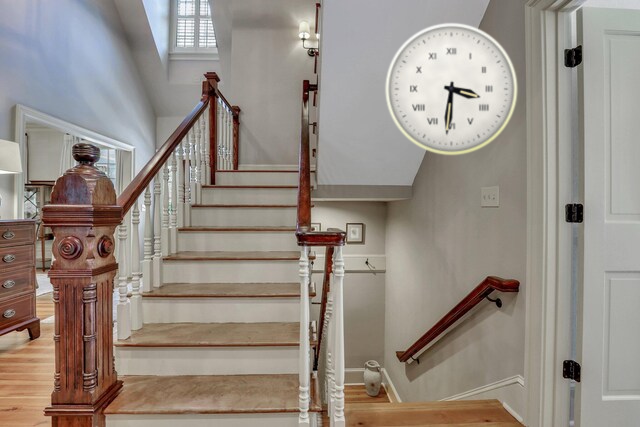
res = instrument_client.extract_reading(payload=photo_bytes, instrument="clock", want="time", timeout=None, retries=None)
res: 3:31
